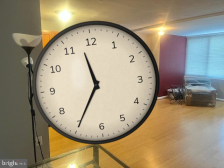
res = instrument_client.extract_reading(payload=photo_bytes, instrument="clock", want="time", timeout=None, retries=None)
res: 11:35
